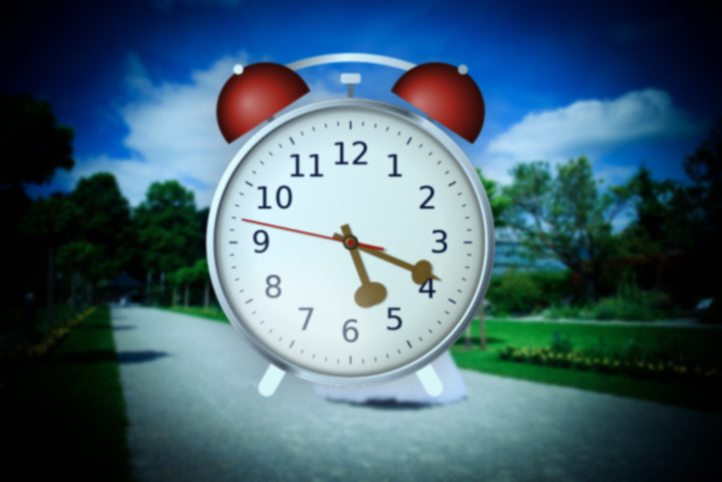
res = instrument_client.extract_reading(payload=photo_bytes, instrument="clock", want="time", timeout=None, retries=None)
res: 5:18:47
